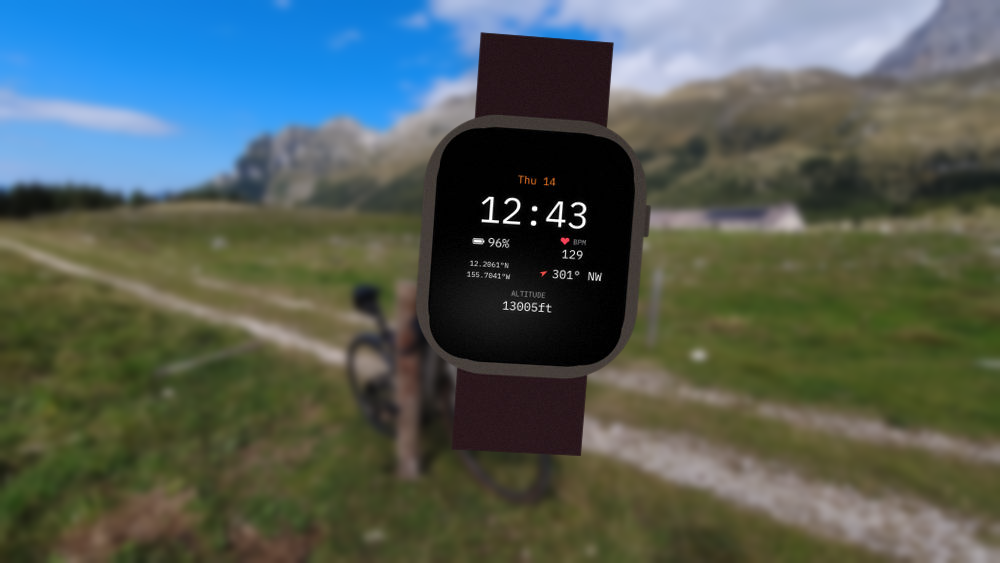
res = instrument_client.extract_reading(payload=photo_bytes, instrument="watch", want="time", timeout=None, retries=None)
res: 12:43
